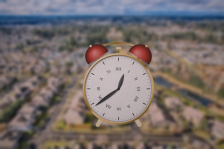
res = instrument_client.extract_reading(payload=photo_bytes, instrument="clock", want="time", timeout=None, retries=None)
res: 12:39
